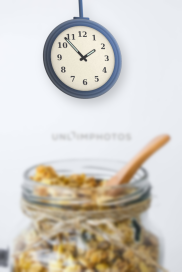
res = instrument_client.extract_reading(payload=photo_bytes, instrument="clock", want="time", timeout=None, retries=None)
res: 1:53
